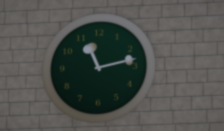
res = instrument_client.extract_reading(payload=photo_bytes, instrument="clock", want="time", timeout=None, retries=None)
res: 11:13
